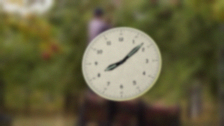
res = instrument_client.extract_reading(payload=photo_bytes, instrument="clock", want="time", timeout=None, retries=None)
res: 8:08
